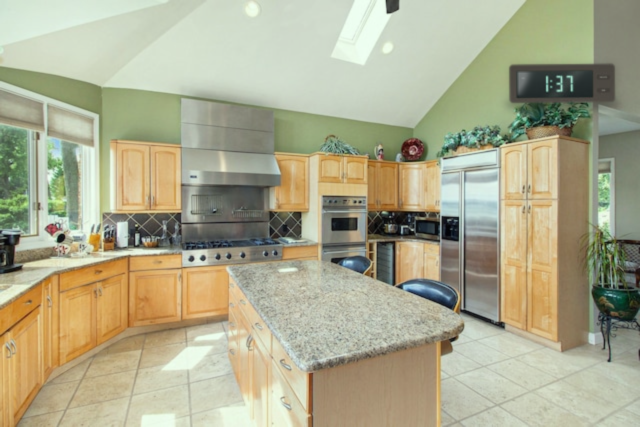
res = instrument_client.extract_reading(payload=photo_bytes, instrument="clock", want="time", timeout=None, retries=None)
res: 1:37
